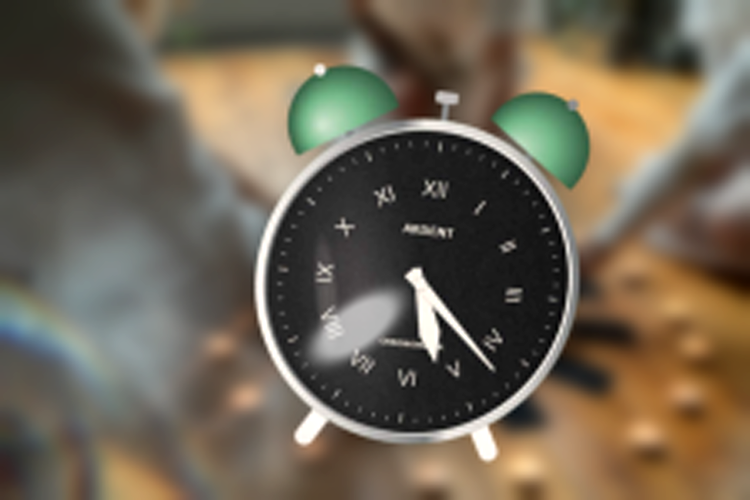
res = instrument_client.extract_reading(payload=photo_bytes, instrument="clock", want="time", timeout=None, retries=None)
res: 5:22
